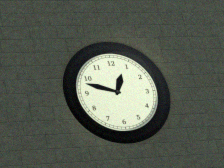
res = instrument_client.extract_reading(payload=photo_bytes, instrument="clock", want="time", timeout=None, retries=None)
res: 12:48
